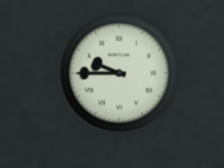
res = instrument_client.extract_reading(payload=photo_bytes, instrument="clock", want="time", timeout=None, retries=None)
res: 9:45
